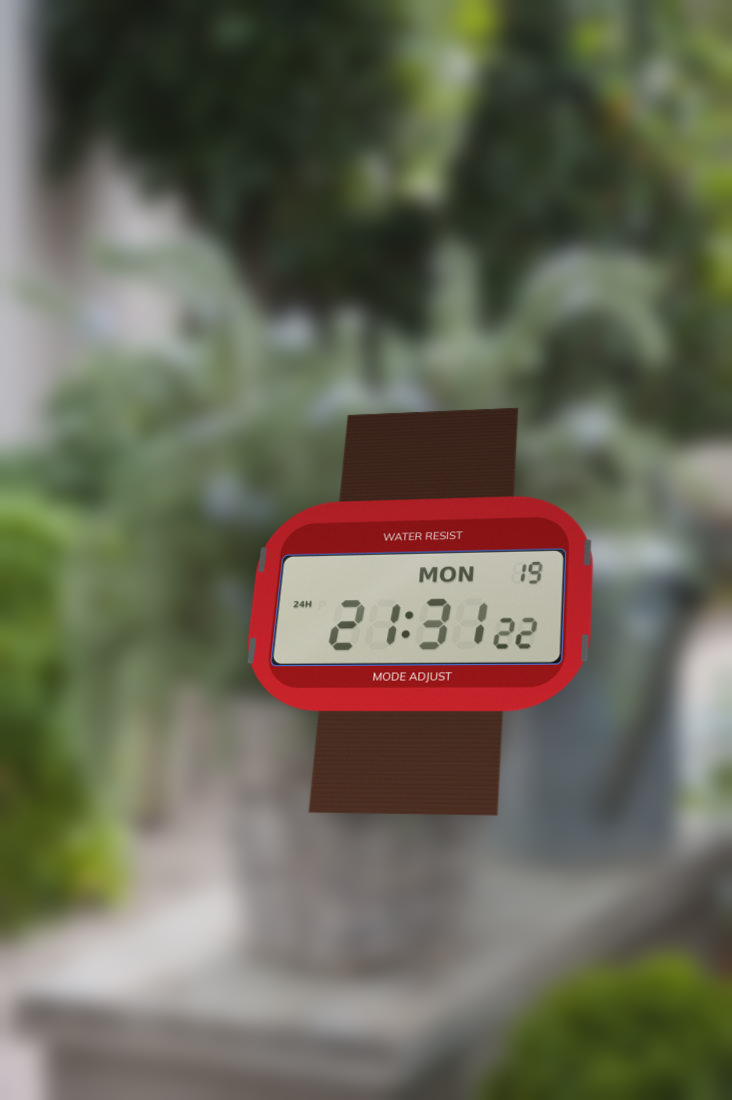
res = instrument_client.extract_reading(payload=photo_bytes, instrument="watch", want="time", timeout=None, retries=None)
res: 21:31:22
